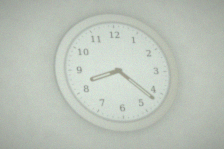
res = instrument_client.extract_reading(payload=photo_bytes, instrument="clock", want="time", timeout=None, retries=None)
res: 8:22
